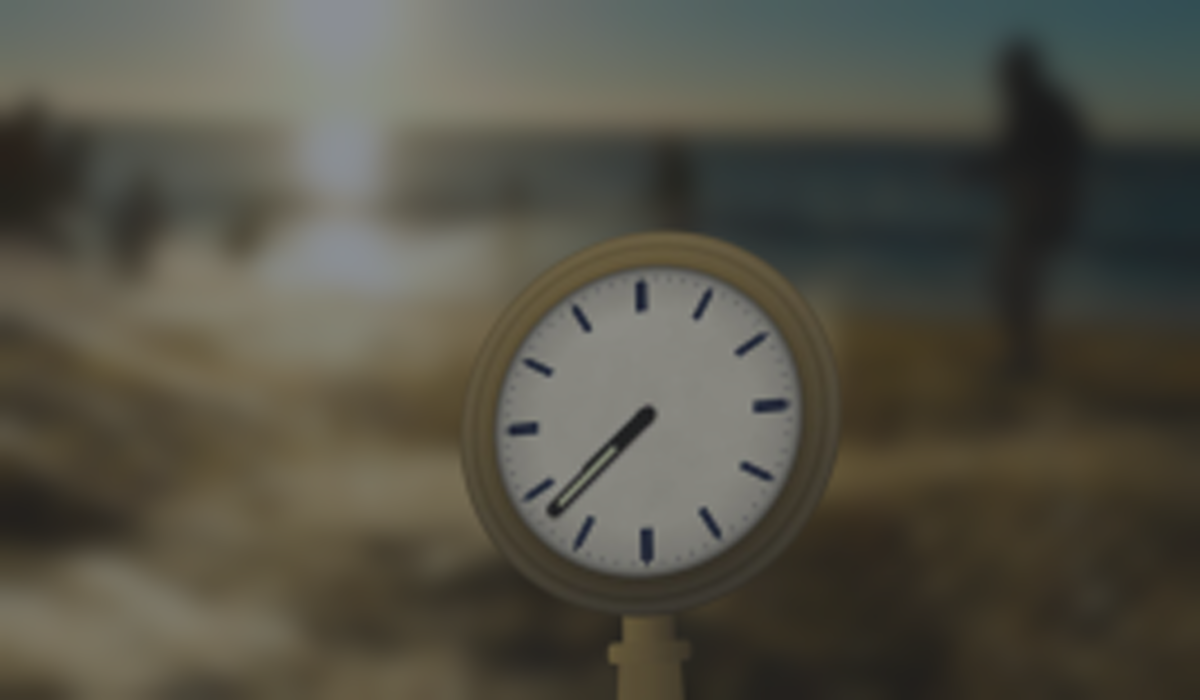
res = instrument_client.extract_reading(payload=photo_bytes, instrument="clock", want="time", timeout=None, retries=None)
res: 7:38
